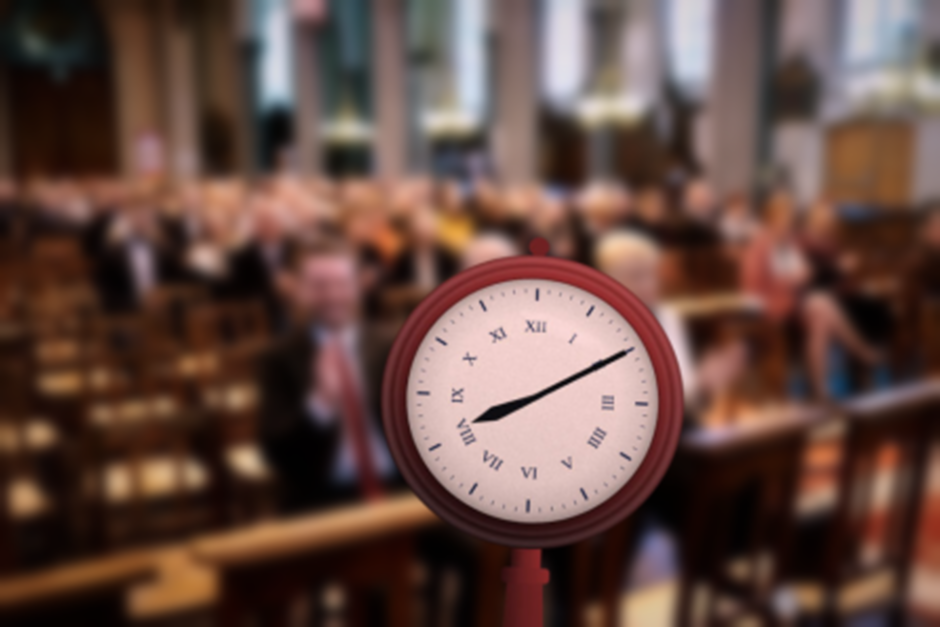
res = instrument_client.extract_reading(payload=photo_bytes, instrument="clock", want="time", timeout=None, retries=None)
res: 8:10
